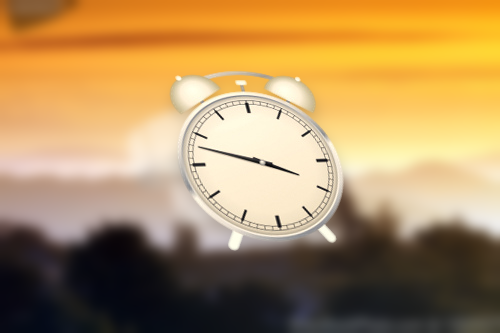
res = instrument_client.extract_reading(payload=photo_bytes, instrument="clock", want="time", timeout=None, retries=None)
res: 3:48
